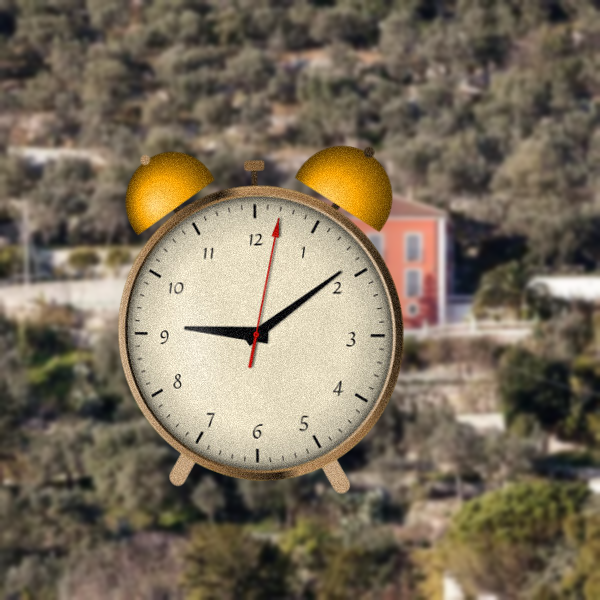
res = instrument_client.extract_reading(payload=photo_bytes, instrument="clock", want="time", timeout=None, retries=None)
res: 9:09:02
